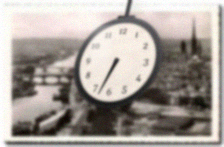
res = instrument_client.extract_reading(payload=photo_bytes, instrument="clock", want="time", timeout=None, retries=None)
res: 6:33
